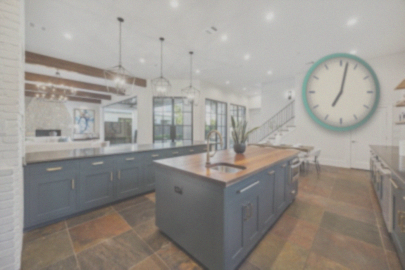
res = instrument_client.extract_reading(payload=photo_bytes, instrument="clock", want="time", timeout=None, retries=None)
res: 7:02
